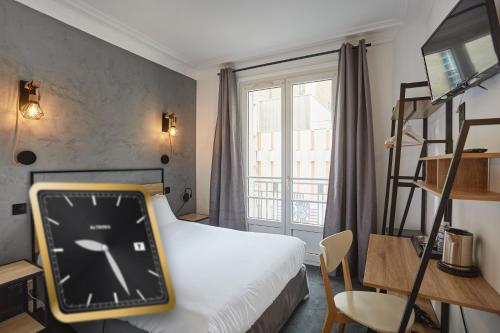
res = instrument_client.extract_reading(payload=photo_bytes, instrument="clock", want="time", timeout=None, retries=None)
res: 9:27
